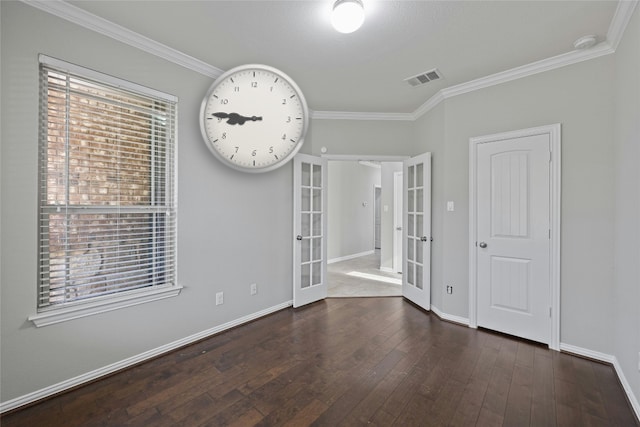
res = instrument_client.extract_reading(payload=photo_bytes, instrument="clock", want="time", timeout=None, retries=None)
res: 8:46
